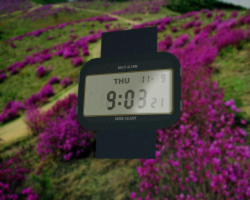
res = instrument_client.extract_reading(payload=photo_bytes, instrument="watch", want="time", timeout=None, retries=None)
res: 9:03:21
